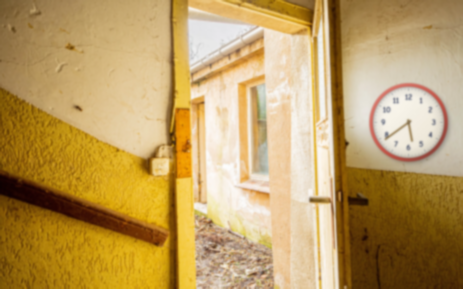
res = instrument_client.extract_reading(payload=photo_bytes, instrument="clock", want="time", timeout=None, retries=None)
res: 5:39
